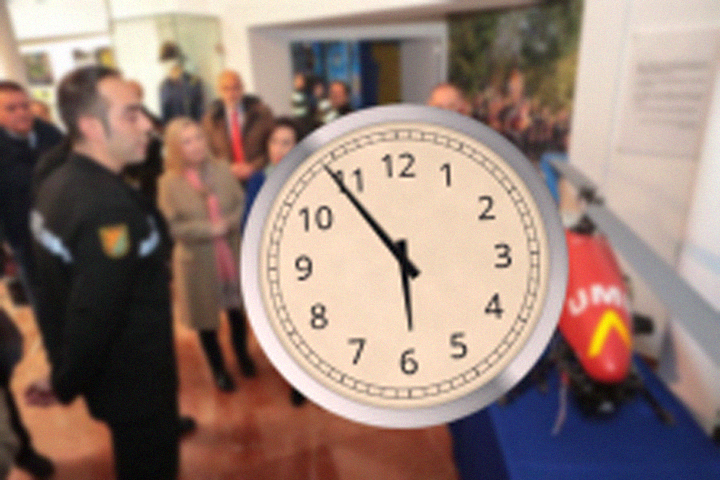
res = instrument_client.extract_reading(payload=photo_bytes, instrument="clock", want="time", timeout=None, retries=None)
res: 5:54
